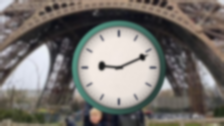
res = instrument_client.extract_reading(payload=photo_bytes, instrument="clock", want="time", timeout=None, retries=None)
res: 9:11
